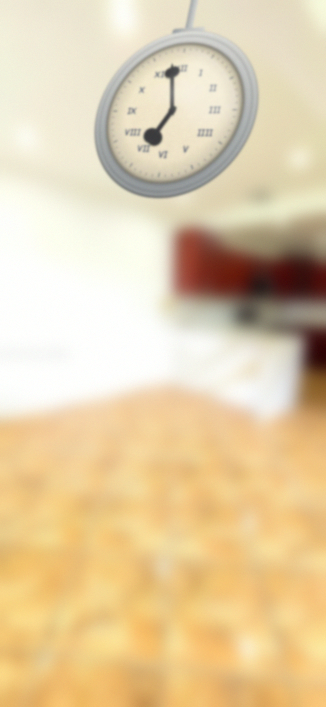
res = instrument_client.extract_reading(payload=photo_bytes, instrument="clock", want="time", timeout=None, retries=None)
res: 6:58
